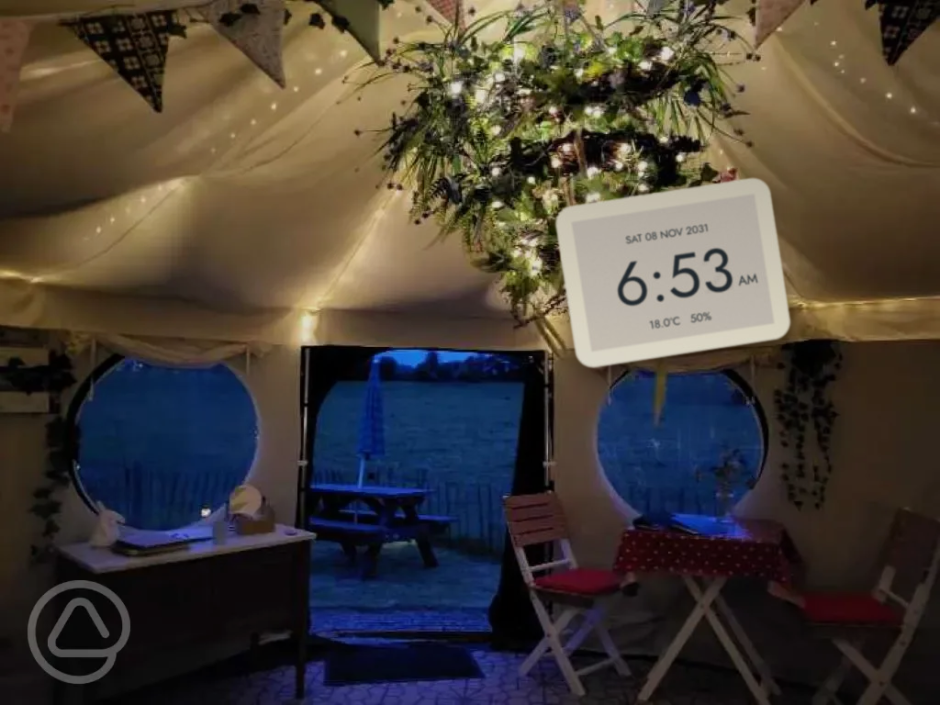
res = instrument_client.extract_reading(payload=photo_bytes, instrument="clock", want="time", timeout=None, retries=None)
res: 6:53
